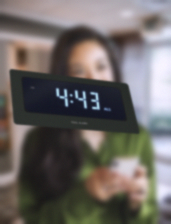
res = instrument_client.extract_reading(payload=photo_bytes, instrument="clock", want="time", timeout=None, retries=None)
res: 4:43
